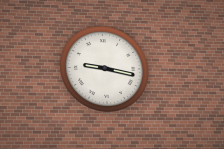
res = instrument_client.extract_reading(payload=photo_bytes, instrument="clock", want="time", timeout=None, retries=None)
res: 9:17
